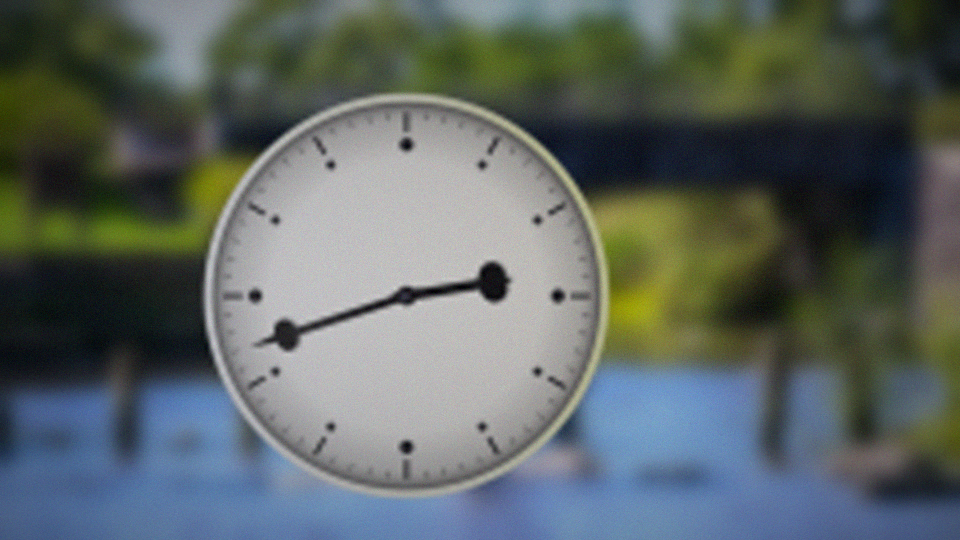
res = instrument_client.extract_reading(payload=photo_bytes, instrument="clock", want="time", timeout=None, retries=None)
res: 2:42
